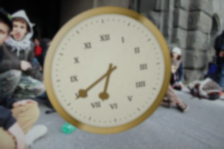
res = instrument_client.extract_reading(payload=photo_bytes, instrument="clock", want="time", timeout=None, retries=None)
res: 6:40
